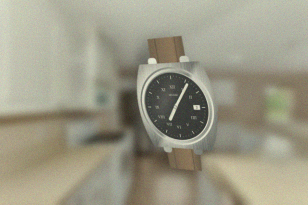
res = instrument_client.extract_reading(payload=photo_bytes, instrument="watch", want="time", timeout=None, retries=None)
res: 7:06
